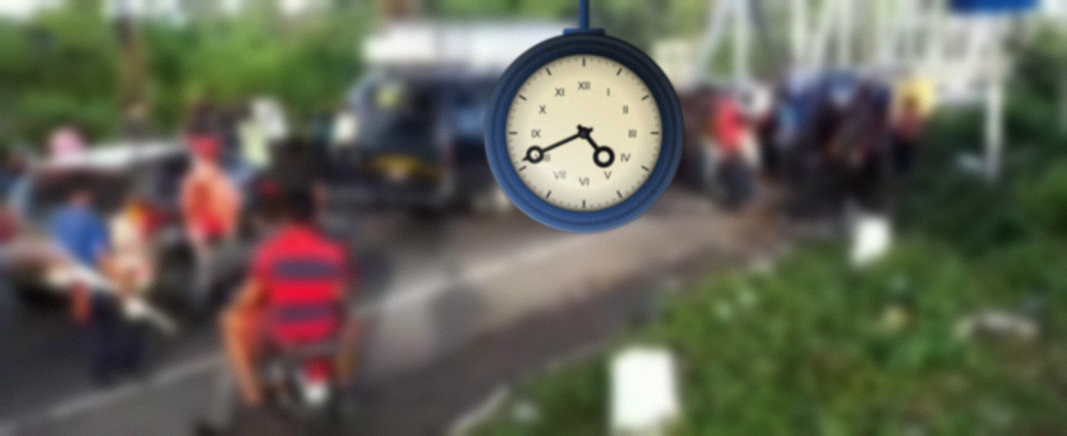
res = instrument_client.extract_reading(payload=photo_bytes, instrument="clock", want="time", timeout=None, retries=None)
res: 4:41
